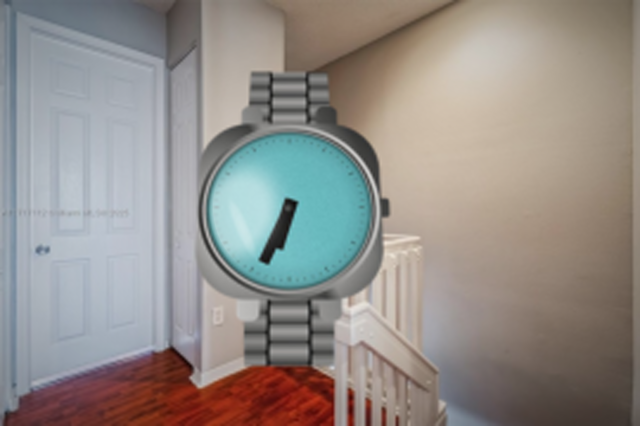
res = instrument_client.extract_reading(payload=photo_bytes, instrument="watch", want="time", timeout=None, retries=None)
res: 6:34
